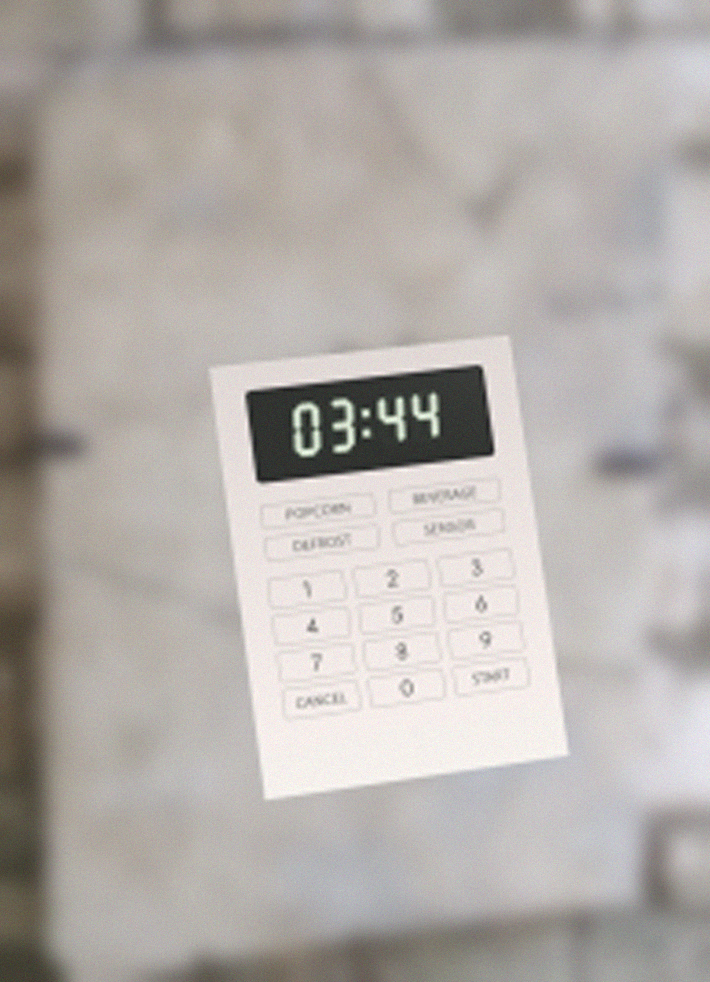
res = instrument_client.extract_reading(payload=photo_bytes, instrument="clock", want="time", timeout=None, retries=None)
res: 3:44
